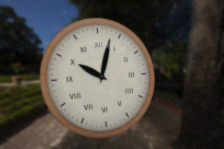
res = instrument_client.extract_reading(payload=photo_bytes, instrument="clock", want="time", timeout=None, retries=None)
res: 10:03
